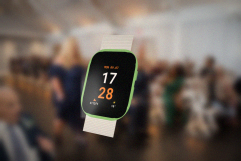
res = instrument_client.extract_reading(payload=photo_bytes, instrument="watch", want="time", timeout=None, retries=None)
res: 17:28
